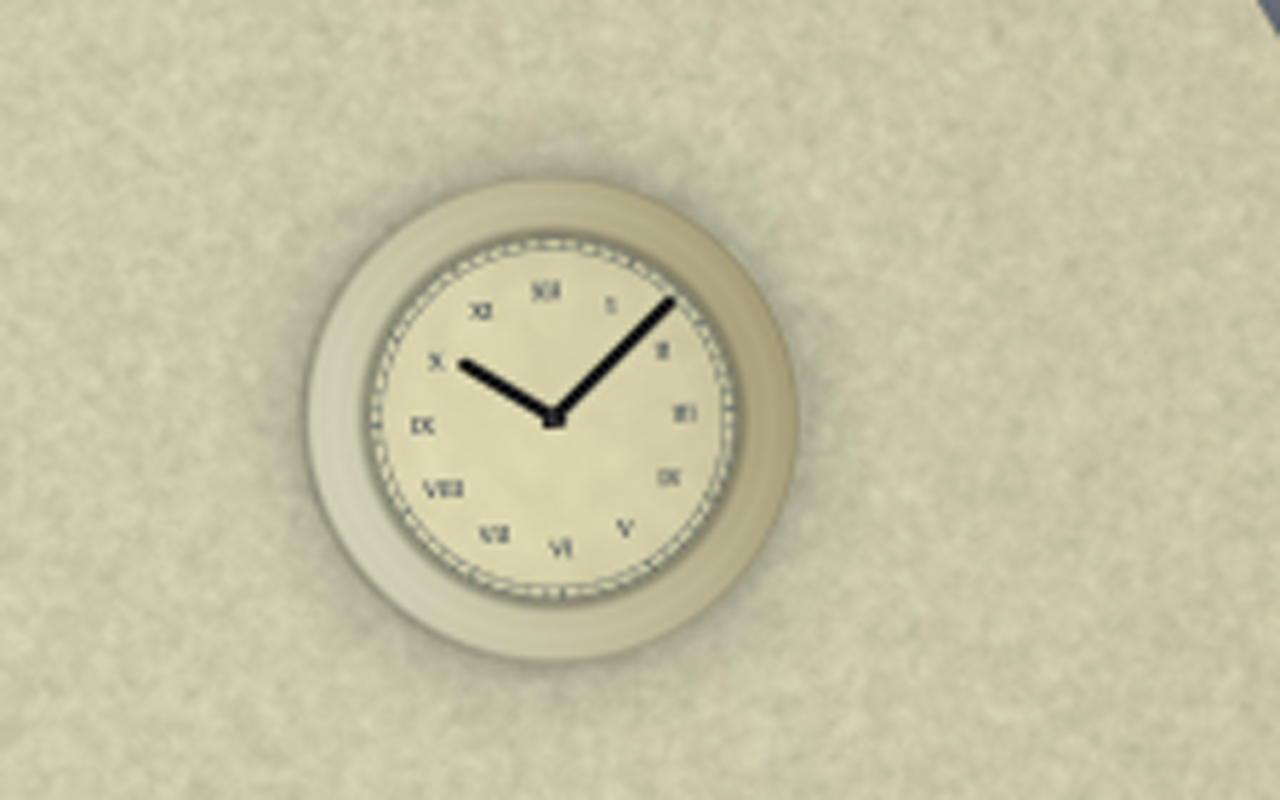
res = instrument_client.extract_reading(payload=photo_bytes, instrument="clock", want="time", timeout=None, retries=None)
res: 10:08
